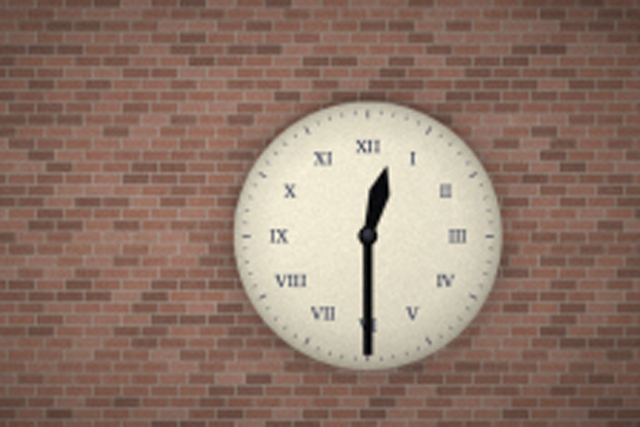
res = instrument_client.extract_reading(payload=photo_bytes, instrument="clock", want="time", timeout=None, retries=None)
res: 12:30
